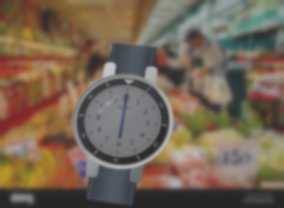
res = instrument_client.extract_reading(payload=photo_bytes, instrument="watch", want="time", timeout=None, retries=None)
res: 6:00
